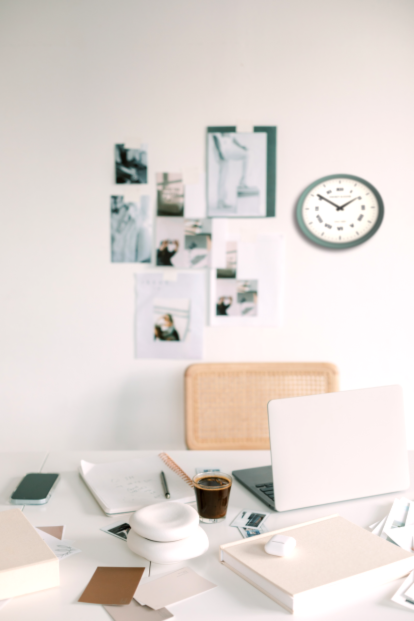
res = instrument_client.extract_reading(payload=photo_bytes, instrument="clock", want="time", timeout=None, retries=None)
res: 1:51
